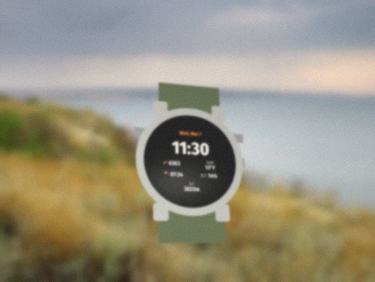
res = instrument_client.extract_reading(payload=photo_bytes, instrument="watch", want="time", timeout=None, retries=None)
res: 11:30
